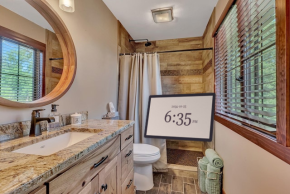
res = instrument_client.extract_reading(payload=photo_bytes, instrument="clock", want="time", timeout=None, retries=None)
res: 6:35
